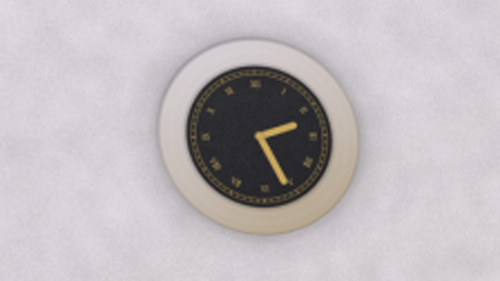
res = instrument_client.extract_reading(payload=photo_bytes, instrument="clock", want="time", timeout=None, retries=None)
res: 2:26
